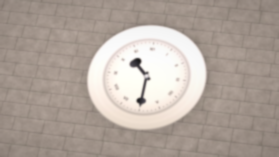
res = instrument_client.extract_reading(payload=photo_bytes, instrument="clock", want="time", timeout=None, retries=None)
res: 10:30
